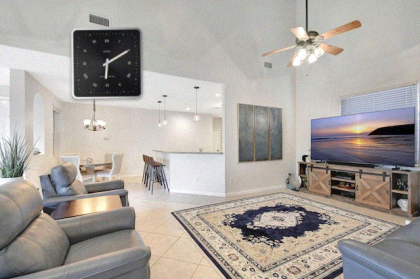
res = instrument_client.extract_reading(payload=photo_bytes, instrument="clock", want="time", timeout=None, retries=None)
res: 6:10
